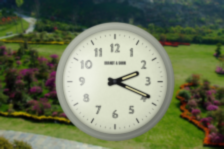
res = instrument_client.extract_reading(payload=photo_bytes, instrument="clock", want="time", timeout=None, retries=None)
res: 2:19
